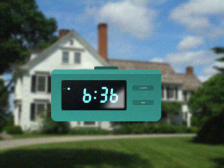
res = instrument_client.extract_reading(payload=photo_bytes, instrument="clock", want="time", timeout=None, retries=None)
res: 6:36
